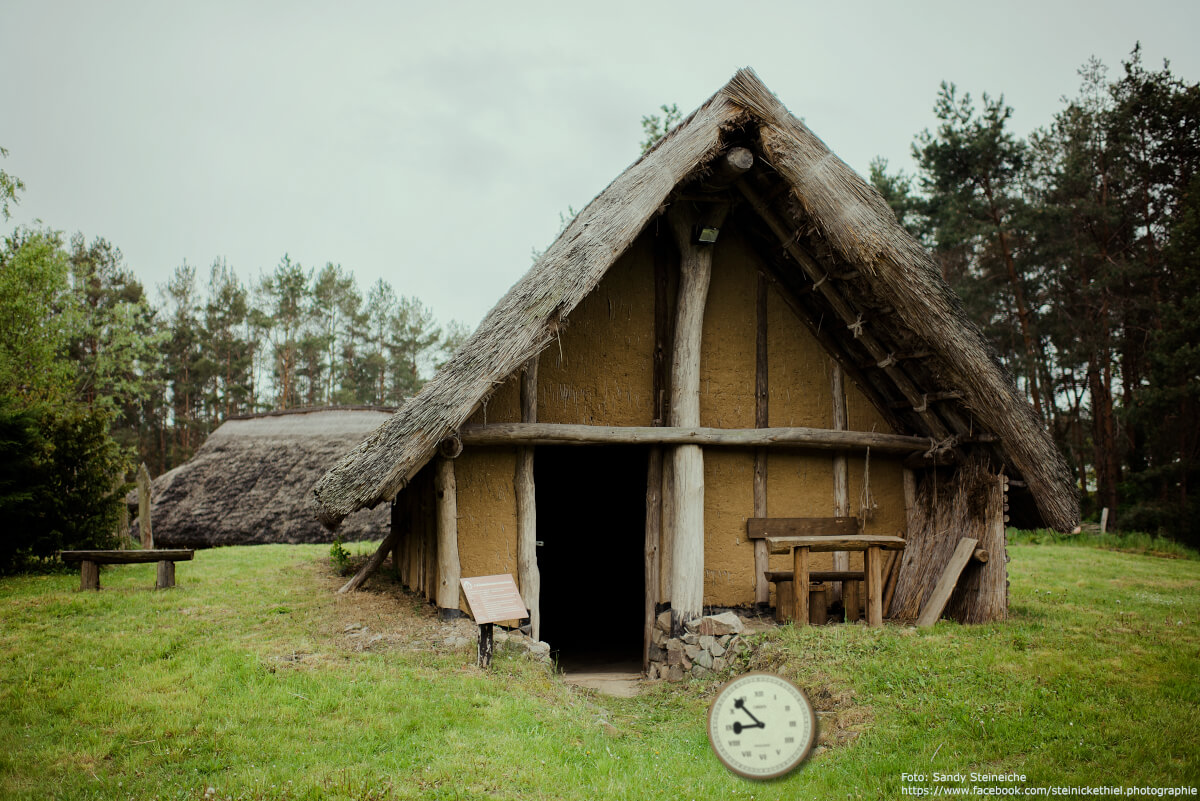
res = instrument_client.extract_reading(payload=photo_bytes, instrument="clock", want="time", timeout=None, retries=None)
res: 8:53
